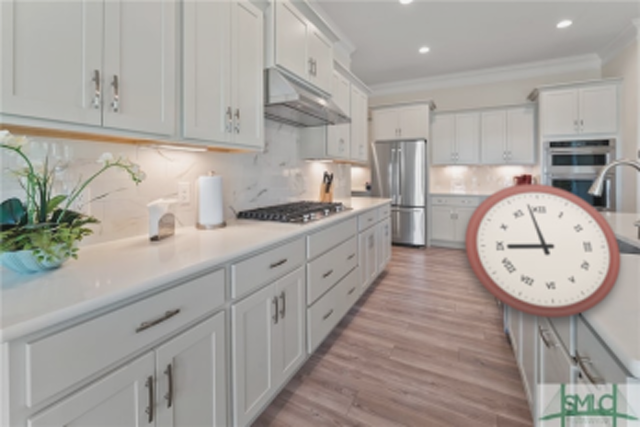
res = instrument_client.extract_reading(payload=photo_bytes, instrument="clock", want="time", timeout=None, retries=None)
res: 8:58
